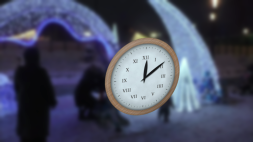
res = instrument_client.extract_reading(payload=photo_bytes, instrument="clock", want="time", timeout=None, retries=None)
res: 12:09
